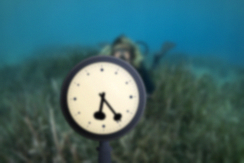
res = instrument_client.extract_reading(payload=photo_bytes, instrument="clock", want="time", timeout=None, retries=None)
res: 6:24
